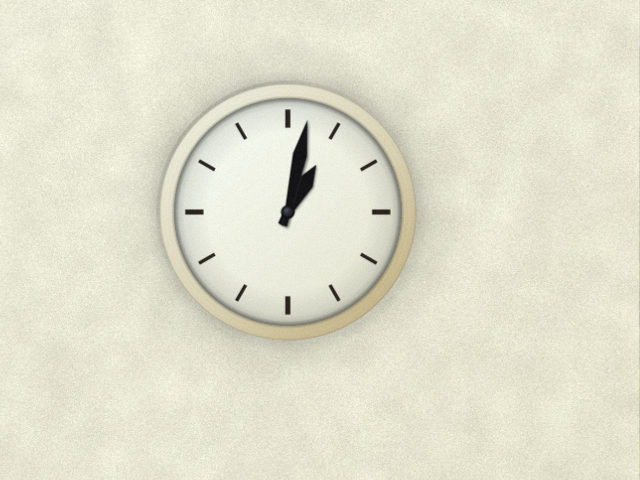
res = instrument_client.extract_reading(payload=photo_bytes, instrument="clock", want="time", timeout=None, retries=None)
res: 1:02
